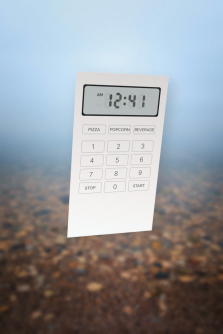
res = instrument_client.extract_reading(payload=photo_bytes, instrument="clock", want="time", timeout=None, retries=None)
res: 12:41
